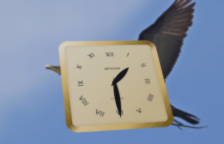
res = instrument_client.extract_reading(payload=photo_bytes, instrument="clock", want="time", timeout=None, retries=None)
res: 1:30
